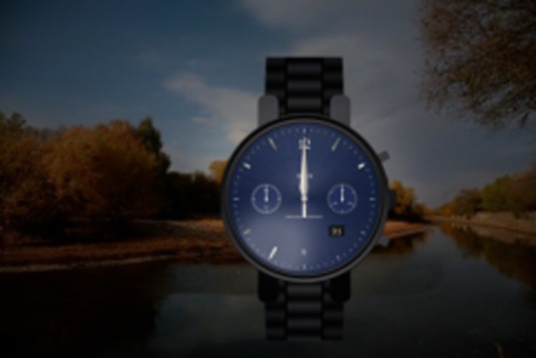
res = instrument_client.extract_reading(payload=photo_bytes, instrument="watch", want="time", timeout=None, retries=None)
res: 12:00
